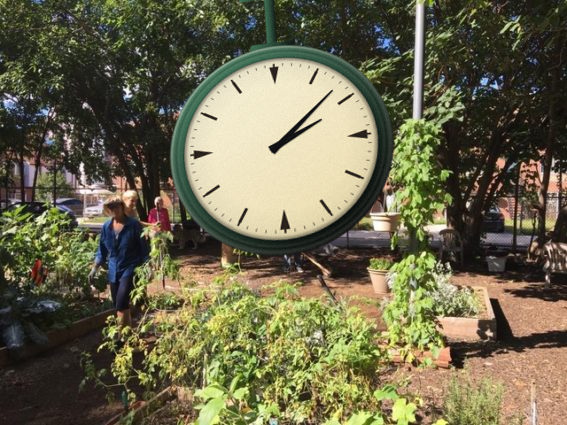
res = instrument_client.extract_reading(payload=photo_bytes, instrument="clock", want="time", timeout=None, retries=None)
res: 2:08
